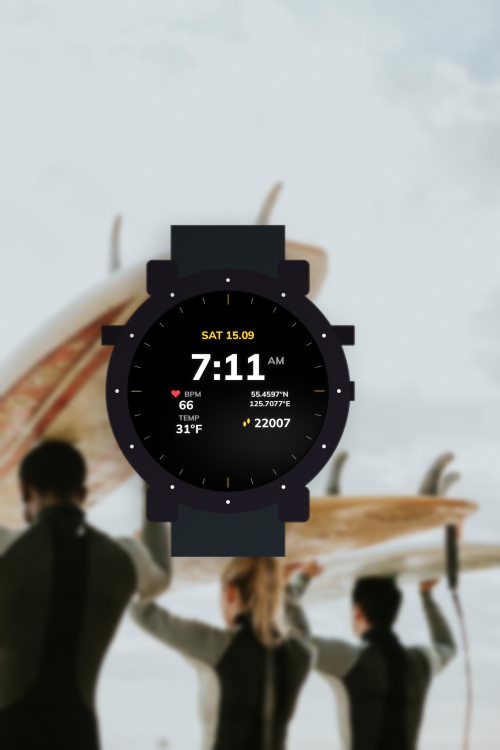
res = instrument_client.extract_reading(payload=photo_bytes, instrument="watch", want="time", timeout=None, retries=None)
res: 7:11
